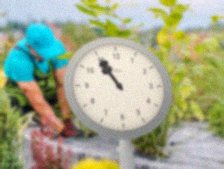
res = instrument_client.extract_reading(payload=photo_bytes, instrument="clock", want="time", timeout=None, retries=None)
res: 10:55
